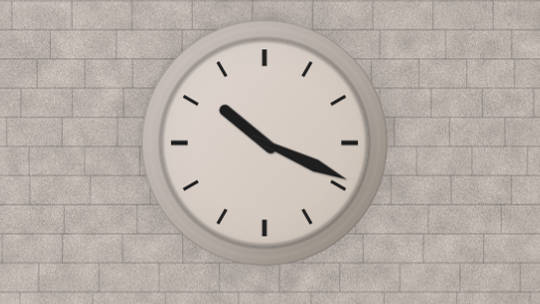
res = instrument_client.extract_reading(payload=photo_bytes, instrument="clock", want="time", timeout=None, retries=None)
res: 10:19
